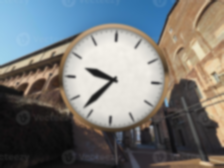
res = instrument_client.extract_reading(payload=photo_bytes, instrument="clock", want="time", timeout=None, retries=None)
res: 9:37
